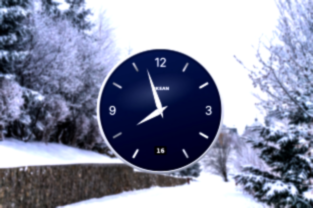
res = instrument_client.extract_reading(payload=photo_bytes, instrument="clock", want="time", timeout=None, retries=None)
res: 7:57
